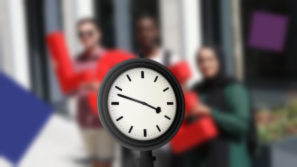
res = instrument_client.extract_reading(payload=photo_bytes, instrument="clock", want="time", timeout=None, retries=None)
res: 3:48
